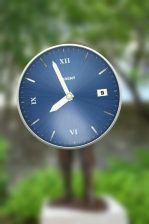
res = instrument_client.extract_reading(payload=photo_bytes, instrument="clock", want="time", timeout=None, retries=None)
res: 7:57
